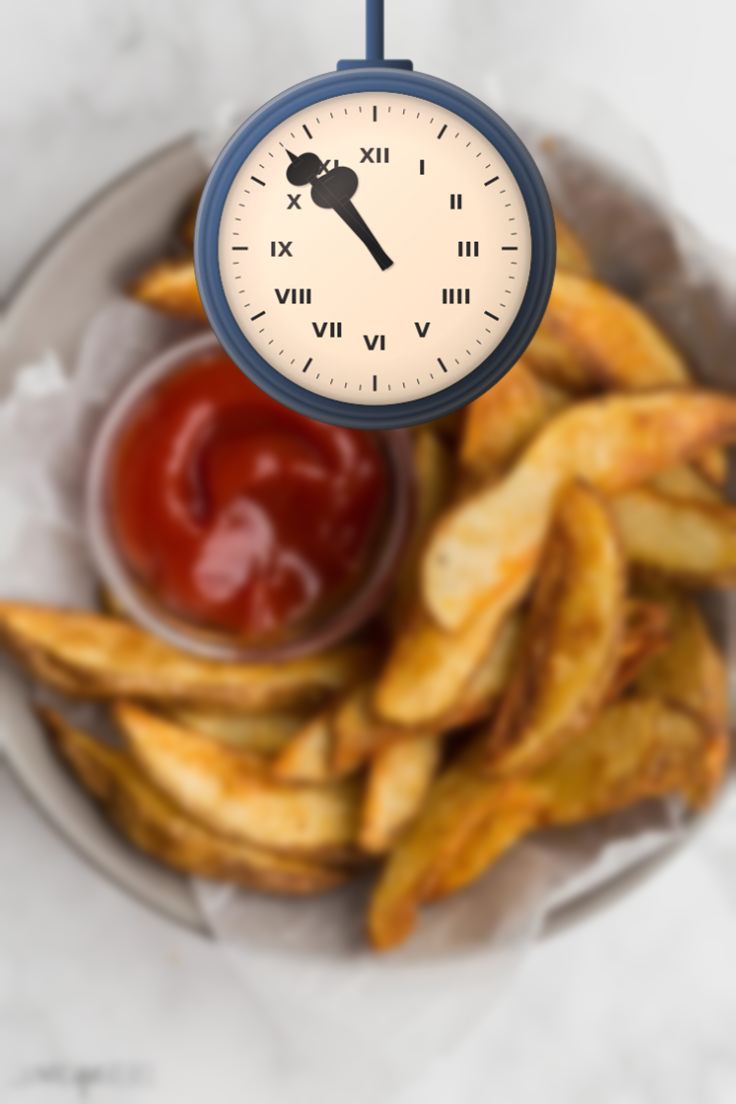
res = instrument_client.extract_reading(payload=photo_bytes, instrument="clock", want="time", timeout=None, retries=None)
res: 10:53
